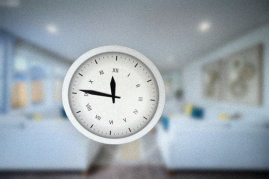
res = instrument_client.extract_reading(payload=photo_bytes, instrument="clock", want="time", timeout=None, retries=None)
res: 11:46
